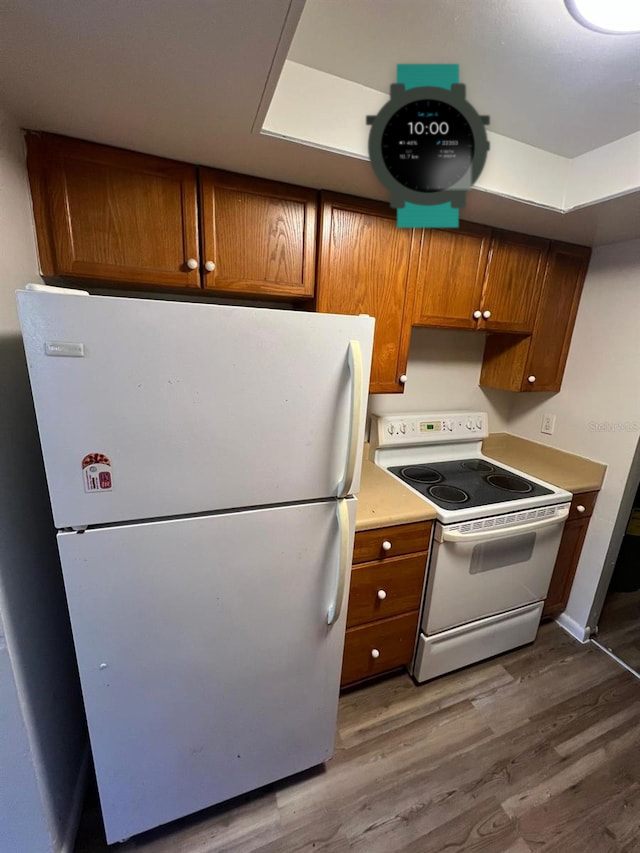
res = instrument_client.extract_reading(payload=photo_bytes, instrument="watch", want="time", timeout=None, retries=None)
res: 10:00
